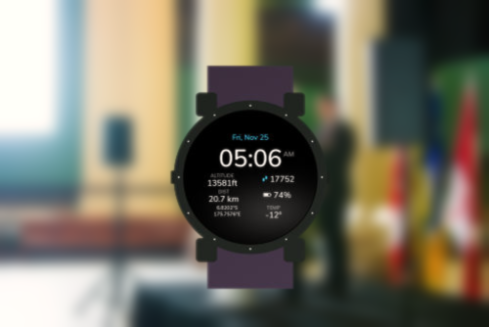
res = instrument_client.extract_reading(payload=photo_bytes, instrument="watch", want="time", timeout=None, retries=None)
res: 5:06
